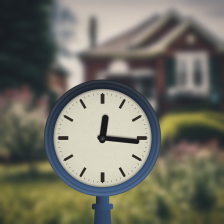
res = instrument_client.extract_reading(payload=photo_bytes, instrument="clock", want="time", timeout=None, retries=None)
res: 12:16
